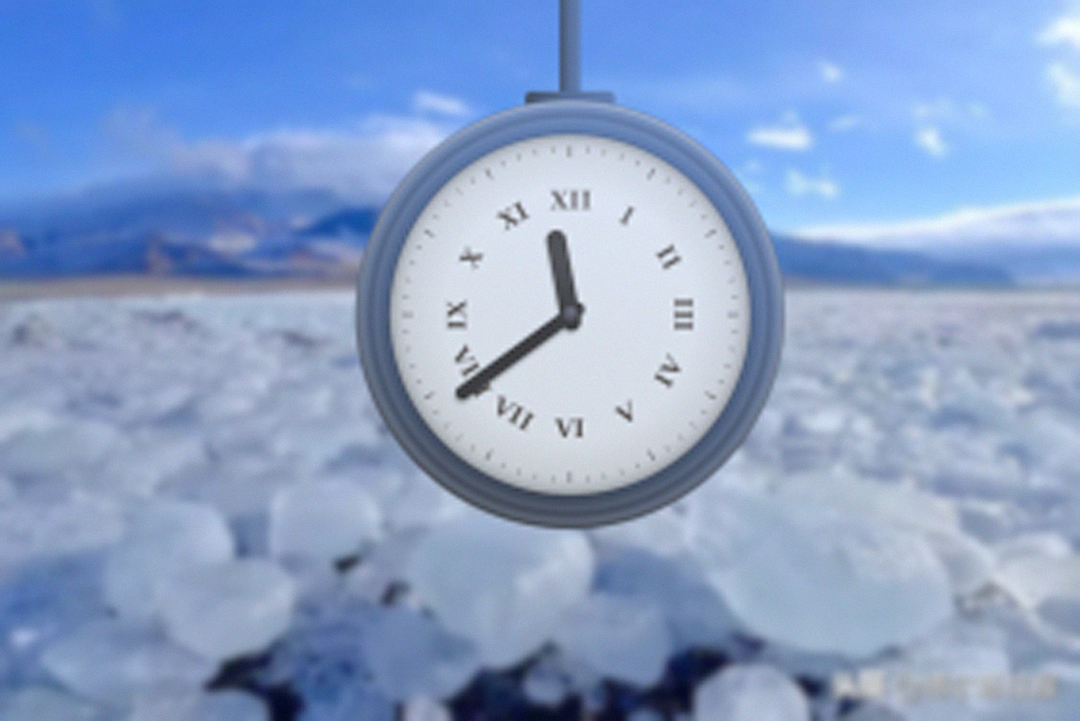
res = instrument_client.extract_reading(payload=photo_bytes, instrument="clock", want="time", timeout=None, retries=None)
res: 11:39
